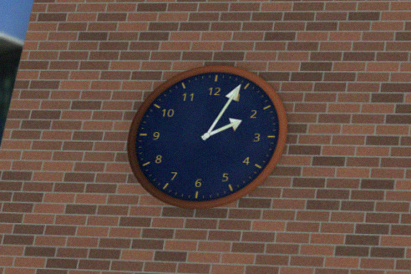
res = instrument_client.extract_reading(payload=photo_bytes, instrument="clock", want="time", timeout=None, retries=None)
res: 2:04
